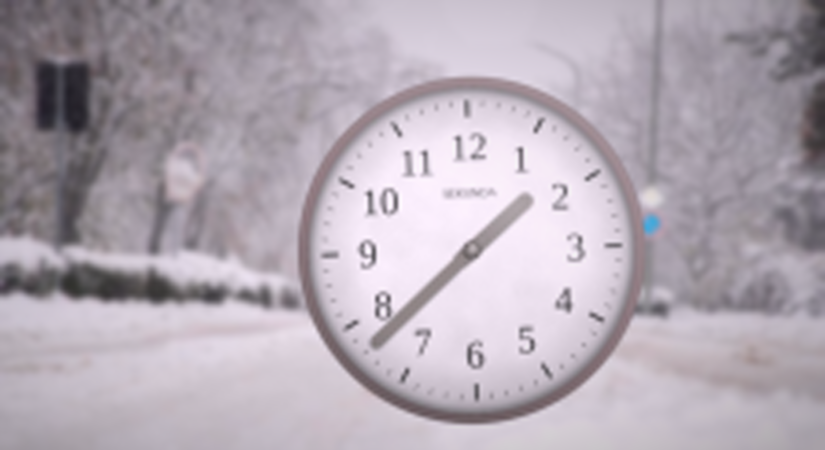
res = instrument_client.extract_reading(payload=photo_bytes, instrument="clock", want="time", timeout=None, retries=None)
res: 1:38
